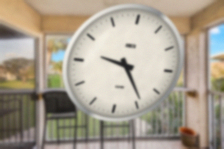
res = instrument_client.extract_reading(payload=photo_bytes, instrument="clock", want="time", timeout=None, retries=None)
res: 9:24
